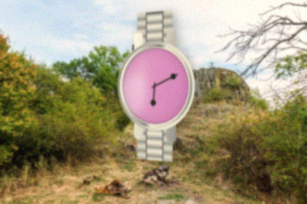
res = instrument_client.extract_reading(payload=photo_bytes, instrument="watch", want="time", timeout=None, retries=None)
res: 6:11
